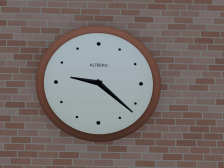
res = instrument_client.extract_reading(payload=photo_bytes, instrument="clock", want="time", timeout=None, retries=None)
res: 9:22
